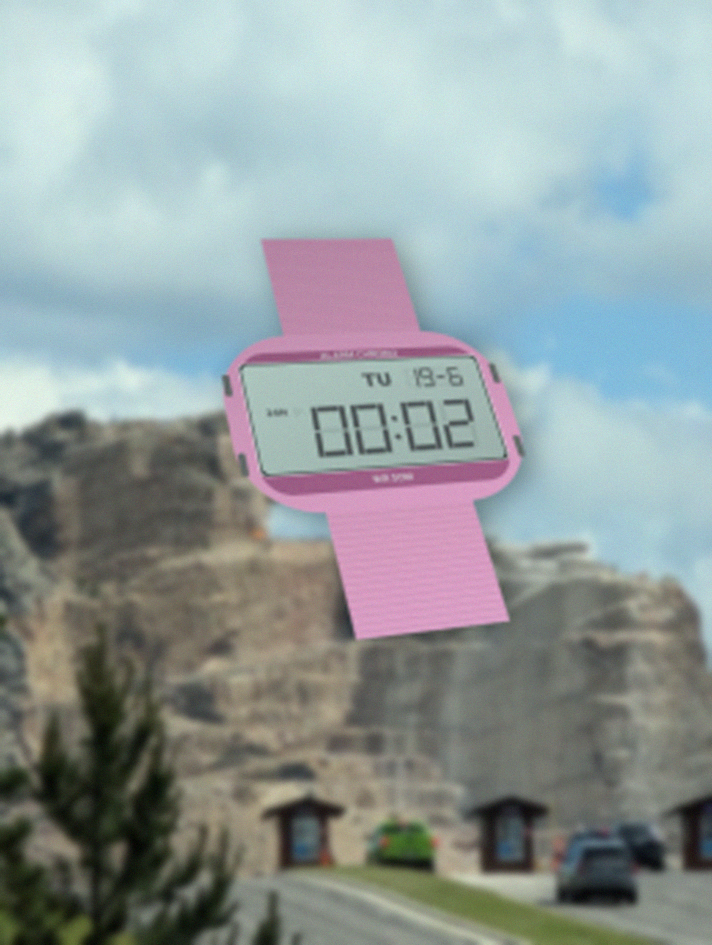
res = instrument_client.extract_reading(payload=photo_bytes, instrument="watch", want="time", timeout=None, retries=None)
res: 0:02
